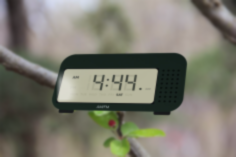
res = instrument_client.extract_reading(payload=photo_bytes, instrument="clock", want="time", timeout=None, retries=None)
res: 4:44
